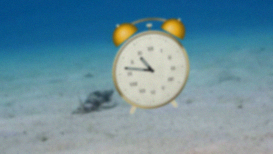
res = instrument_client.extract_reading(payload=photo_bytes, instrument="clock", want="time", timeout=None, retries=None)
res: 10:47
